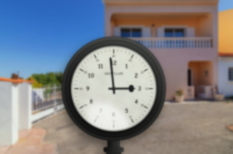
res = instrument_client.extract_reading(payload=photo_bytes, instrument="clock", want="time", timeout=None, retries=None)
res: 2:59
